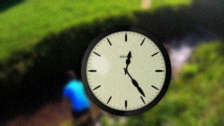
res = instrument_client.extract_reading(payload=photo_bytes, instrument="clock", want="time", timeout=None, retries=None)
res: 12:24
